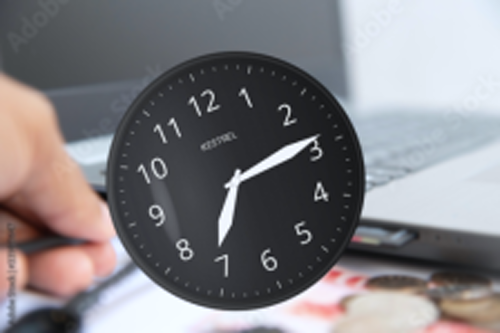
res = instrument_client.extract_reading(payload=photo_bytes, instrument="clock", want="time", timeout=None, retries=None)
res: 7:14
